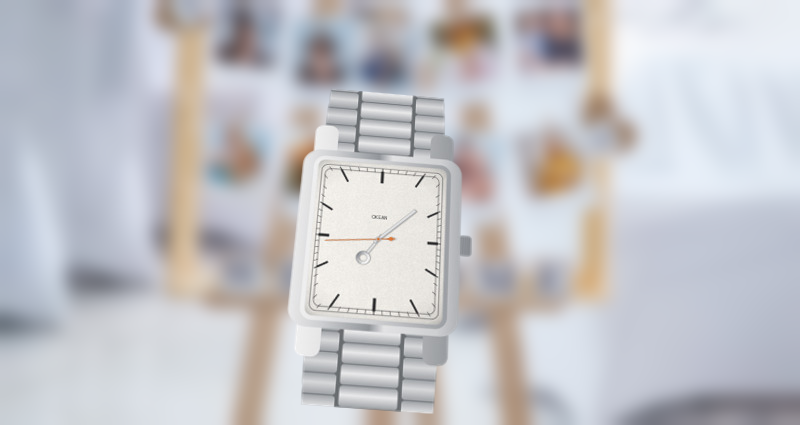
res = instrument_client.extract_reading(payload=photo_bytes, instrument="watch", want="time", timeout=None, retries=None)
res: 7:07:44
